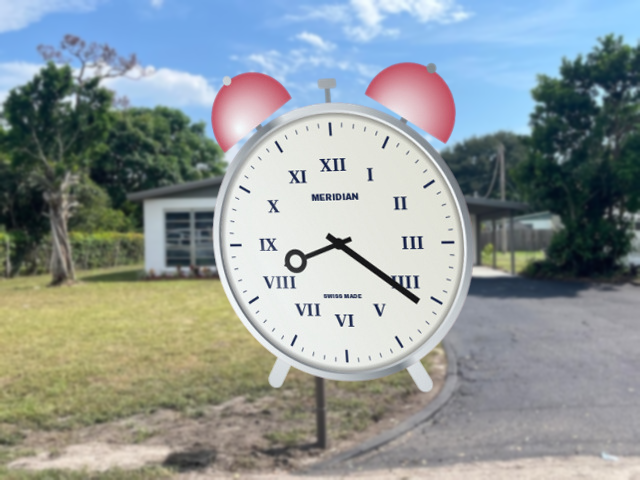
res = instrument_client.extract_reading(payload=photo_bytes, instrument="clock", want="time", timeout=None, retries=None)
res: 8:21
